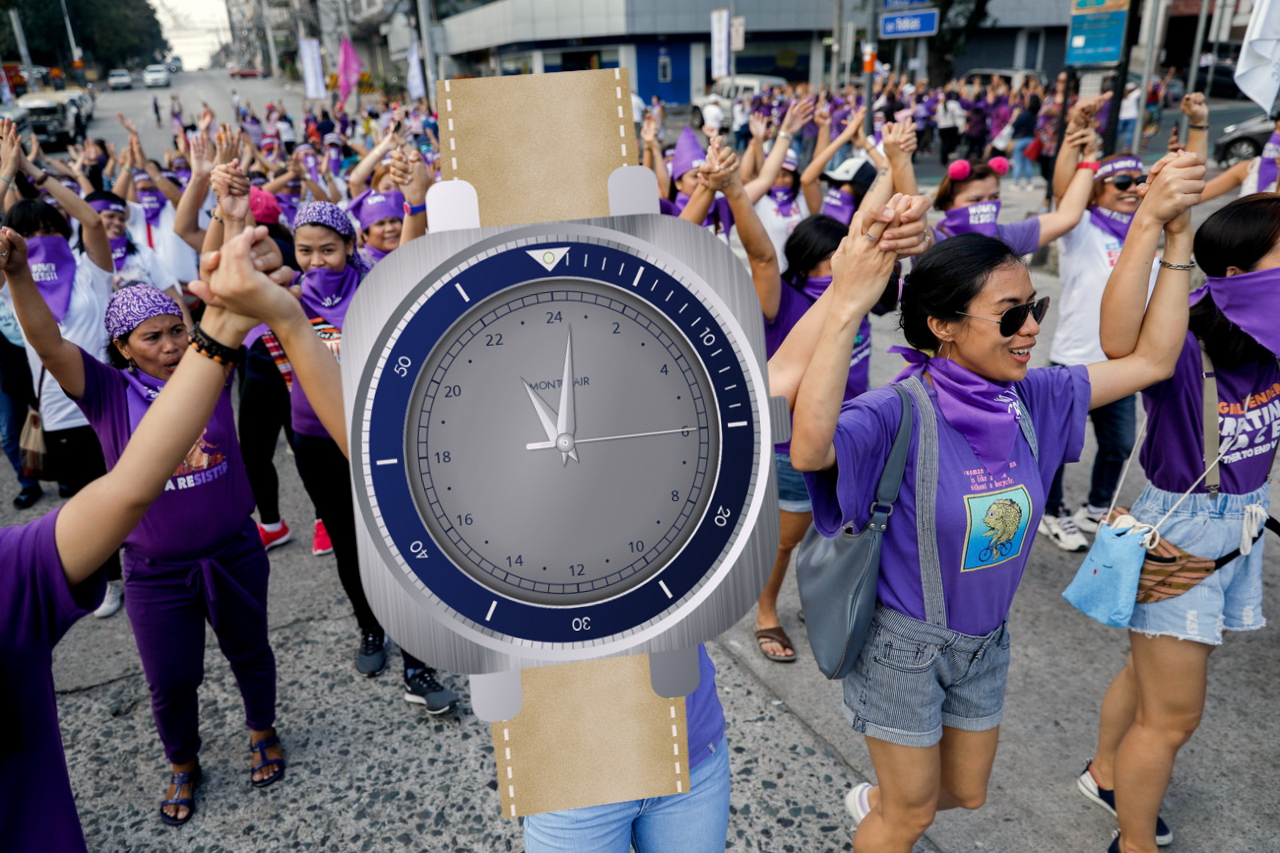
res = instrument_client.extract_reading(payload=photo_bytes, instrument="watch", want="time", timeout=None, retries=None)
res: 22:01:15
